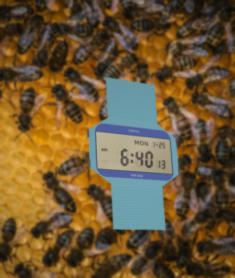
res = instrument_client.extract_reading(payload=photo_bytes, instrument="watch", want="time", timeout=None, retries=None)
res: 6:40:13
